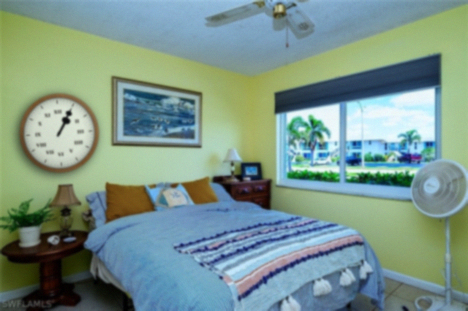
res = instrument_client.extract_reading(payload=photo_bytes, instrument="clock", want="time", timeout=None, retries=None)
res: 1:05
